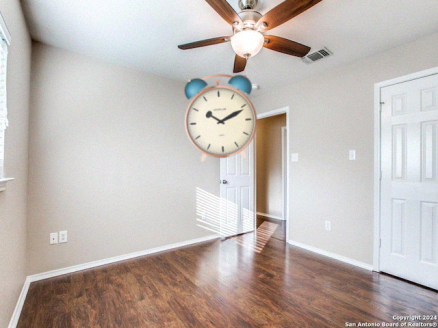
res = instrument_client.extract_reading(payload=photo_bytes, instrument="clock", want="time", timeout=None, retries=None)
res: 10:11
